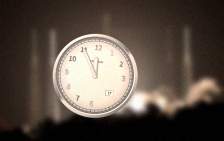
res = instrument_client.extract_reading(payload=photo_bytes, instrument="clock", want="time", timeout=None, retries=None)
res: 11:55
